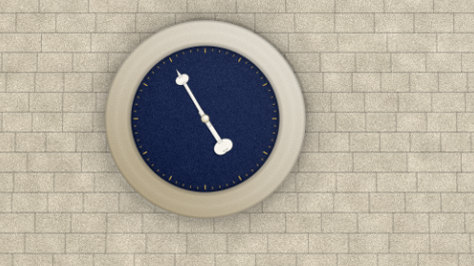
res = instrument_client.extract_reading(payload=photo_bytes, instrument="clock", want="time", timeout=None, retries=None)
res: 4:55
